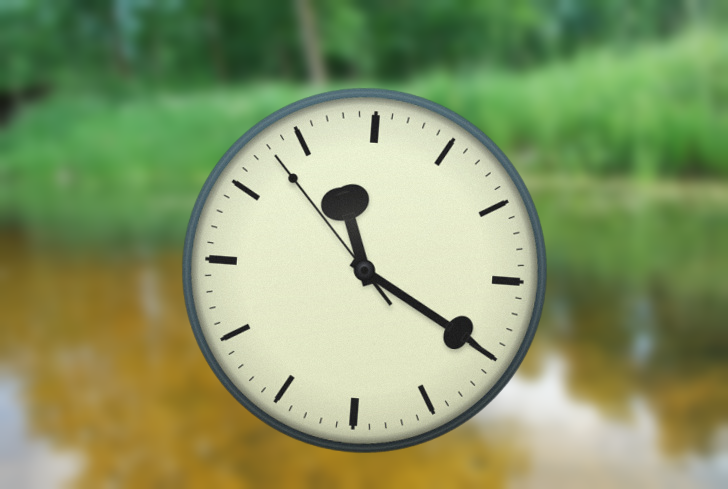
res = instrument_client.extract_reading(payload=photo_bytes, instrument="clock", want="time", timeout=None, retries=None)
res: 11:19:53
